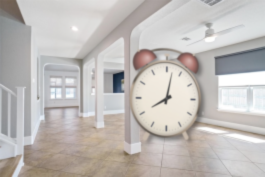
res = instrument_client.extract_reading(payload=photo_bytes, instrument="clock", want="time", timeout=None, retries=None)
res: 8:02
